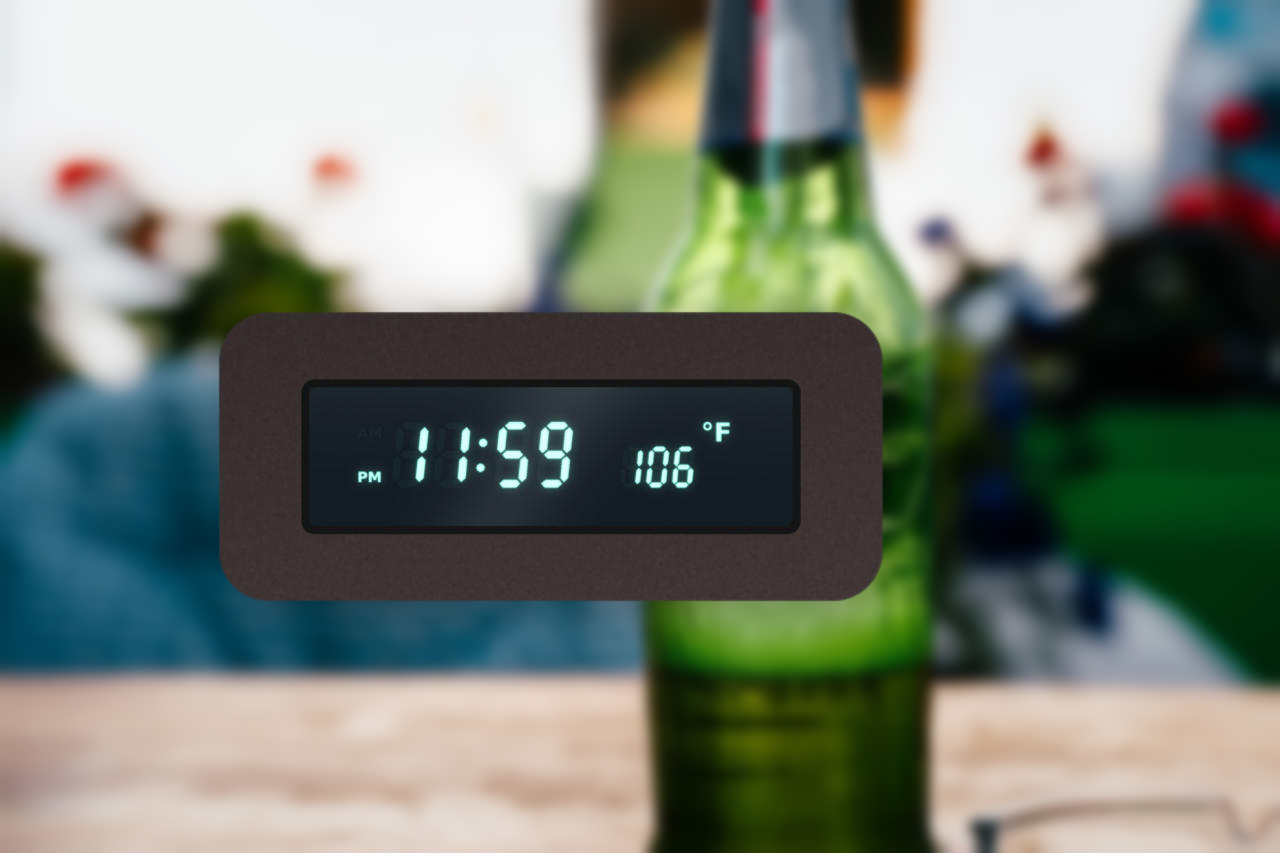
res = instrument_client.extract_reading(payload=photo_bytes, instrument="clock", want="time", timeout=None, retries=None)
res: 11:59
